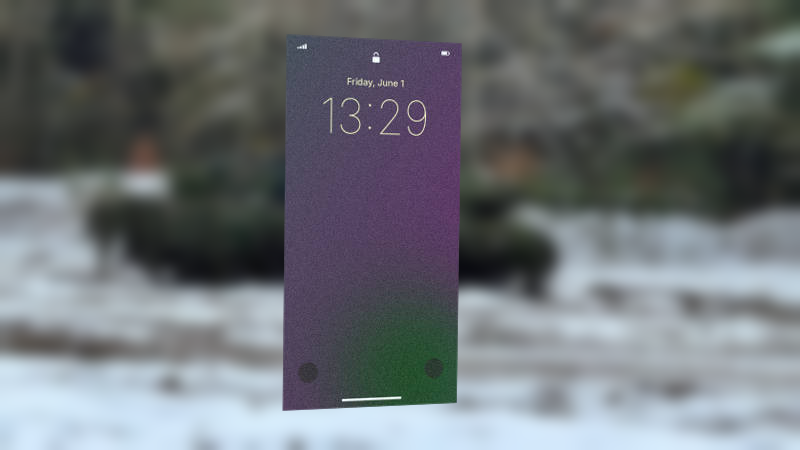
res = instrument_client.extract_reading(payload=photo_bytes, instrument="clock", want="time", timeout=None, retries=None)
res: 13:29
